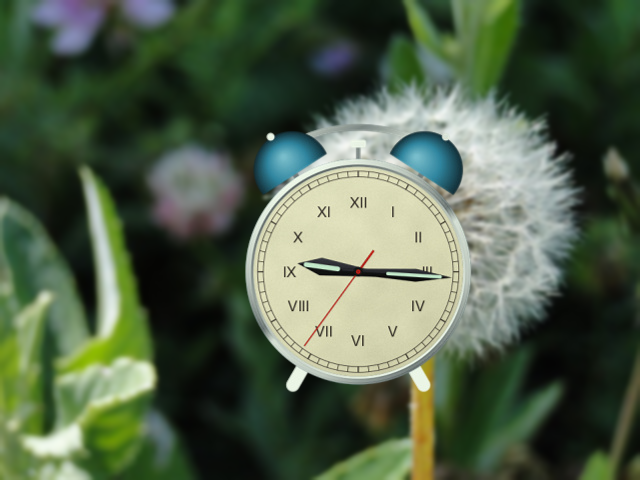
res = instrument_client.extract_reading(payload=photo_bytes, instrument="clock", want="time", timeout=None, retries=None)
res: 9:15:36
